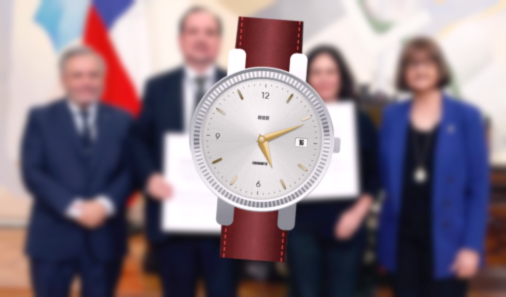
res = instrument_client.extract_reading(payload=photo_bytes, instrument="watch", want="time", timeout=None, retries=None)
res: 5:11
